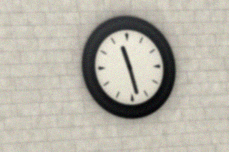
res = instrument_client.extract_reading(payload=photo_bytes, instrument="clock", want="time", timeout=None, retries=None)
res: 11:28
